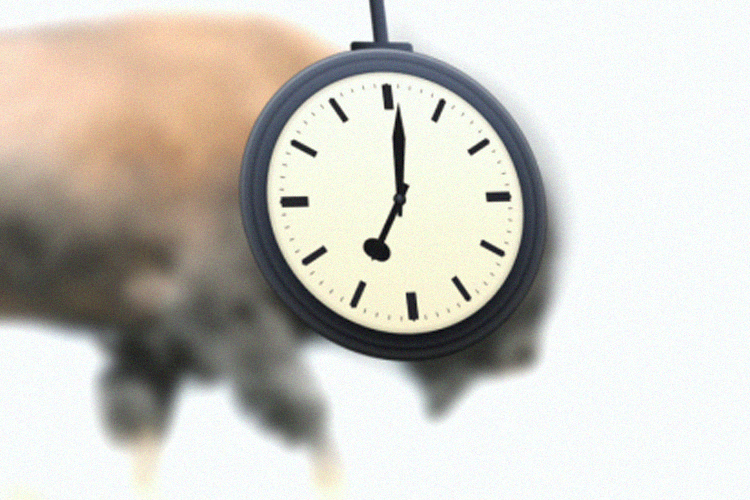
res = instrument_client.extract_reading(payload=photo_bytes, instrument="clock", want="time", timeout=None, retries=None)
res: 7:01
